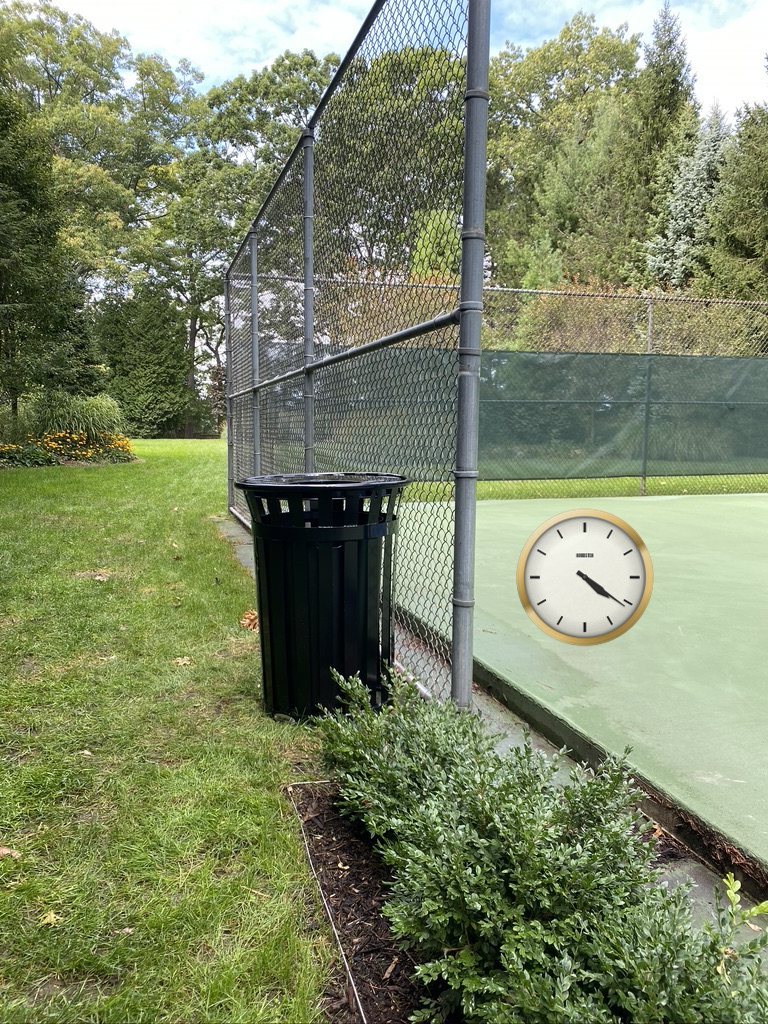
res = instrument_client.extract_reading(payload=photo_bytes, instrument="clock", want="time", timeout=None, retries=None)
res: 4:21
